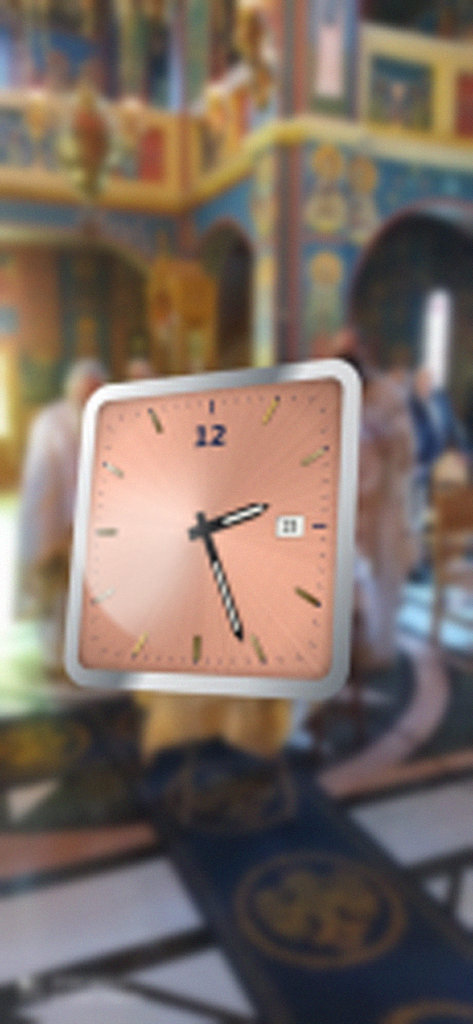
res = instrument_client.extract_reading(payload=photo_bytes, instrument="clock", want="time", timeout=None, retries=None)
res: 2:26
